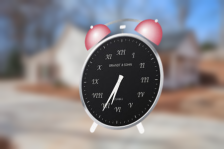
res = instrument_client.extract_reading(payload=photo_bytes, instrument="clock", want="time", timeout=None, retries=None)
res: 6:35
